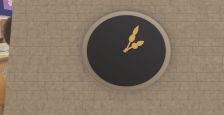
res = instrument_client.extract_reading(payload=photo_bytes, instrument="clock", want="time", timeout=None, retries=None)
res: 2:04
